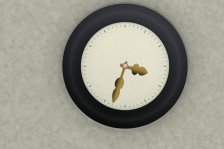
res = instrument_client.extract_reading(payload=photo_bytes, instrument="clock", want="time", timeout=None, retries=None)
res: 3:33
